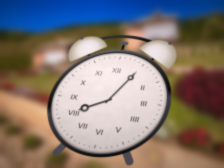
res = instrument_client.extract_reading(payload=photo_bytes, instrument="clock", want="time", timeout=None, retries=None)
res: 8:05
